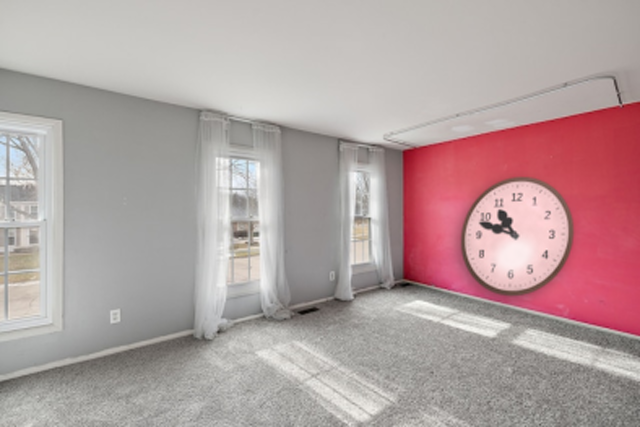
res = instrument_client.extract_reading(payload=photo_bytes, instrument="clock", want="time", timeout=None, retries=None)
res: 10:48
